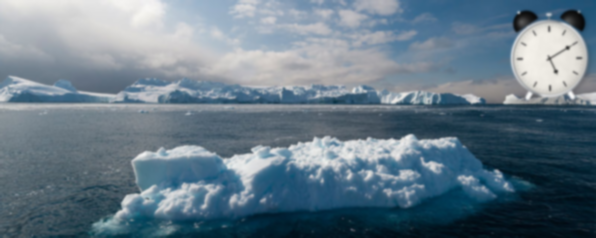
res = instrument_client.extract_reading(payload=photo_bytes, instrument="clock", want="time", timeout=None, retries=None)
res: 5:10
